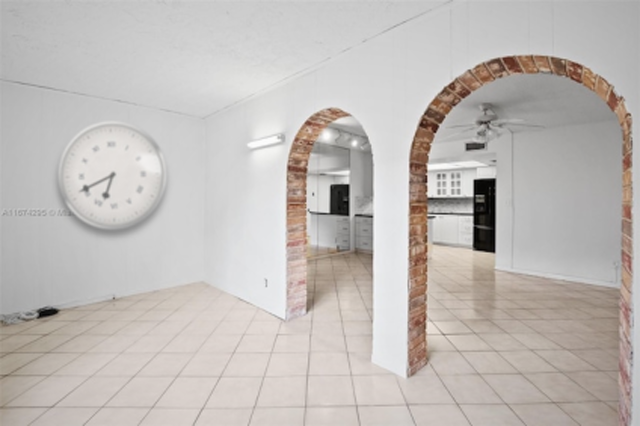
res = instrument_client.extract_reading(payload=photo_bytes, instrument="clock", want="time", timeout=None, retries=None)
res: 6:41
